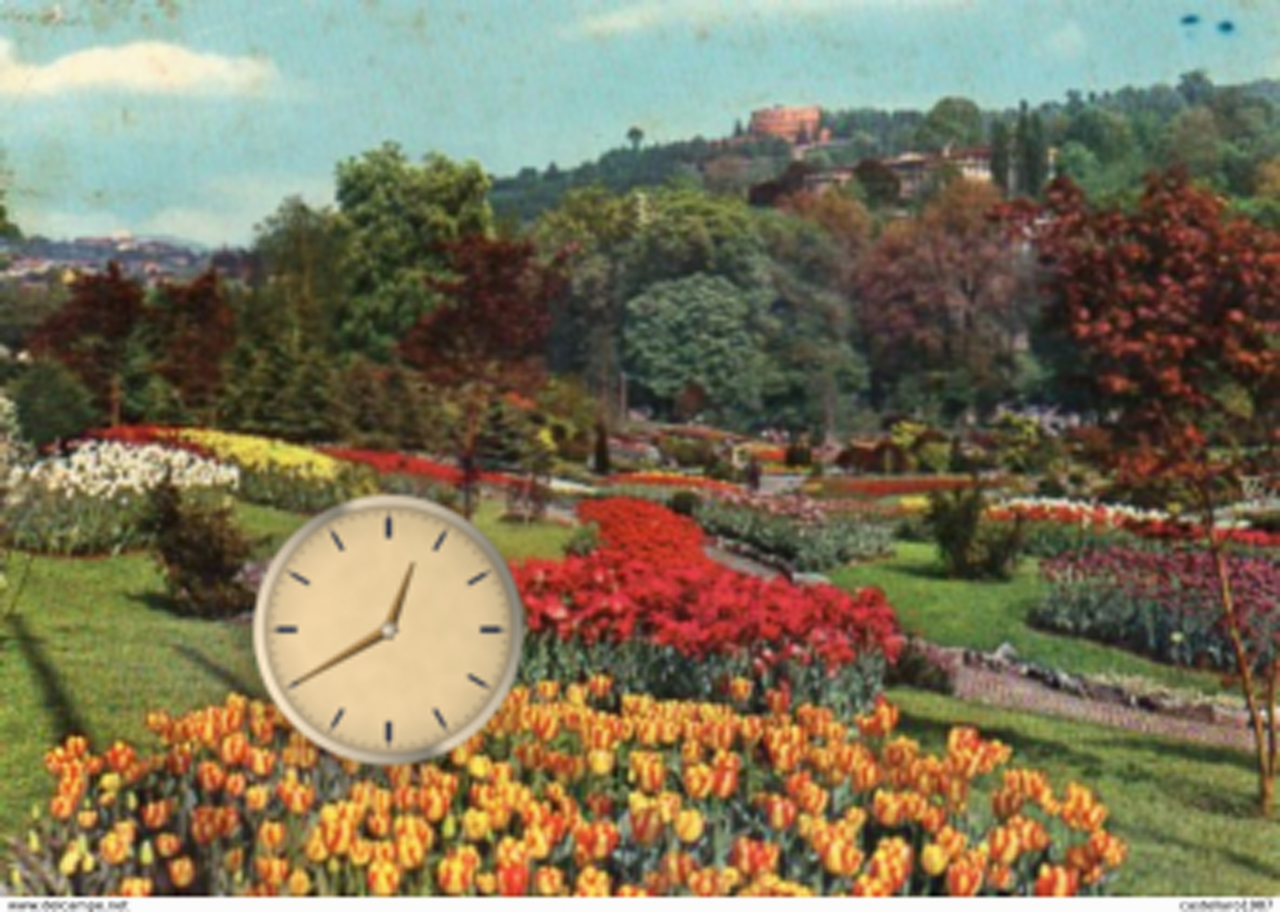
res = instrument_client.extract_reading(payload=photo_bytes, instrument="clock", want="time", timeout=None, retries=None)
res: 12:40
